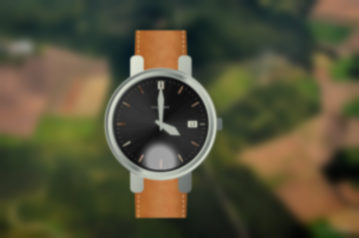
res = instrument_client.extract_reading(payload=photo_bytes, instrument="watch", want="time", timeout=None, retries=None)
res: 4:00
